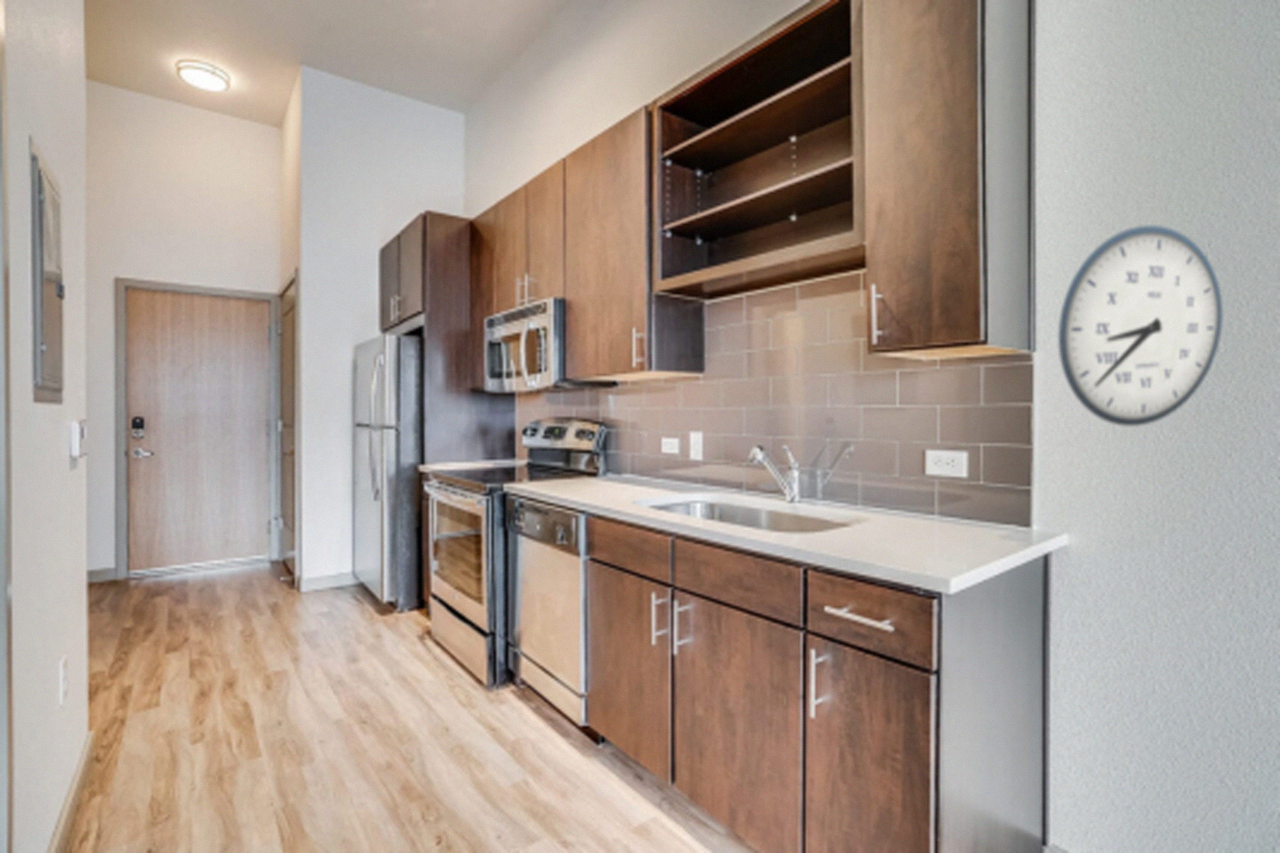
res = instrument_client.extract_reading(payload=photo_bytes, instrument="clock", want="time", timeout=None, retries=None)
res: 8:38
